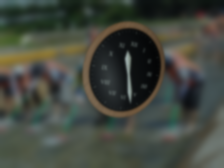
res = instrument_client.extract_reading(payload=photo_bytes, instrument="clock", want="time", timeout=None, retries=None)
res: 11:27
